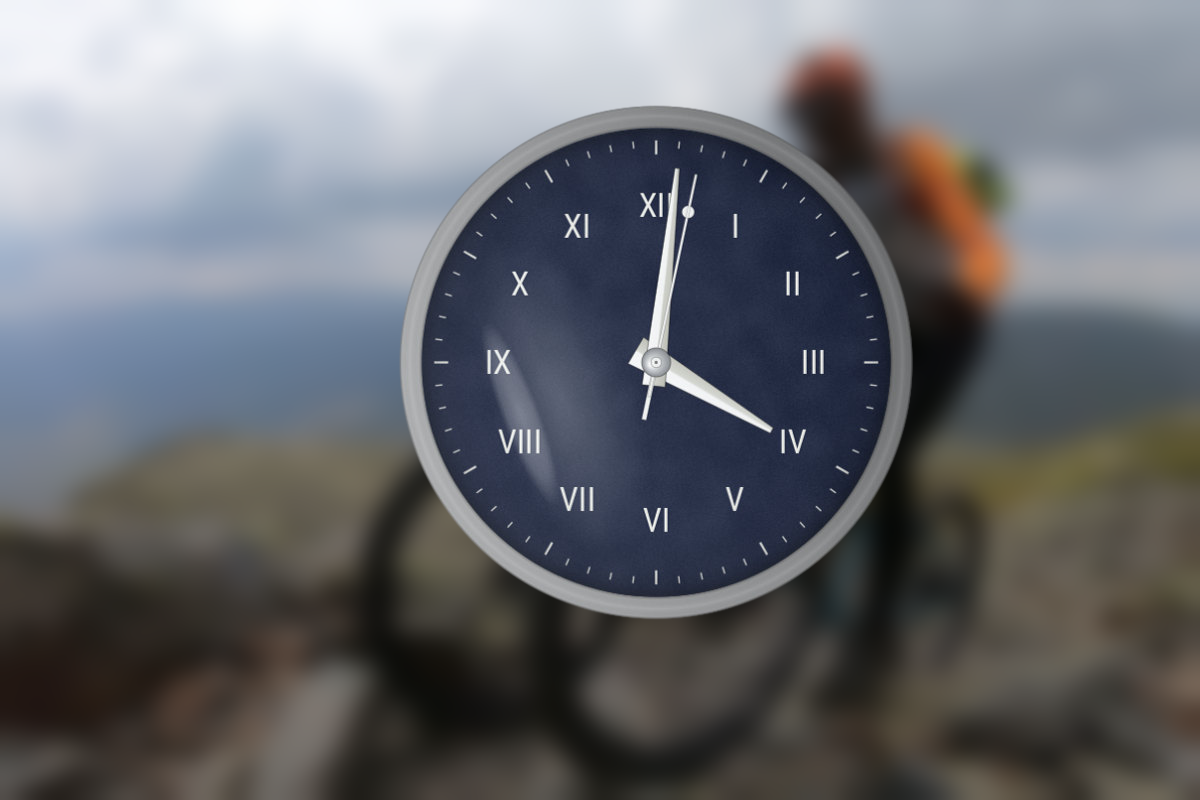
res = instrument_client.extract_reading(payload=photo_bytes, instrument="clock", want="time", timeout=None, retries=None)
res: 4:01:02
